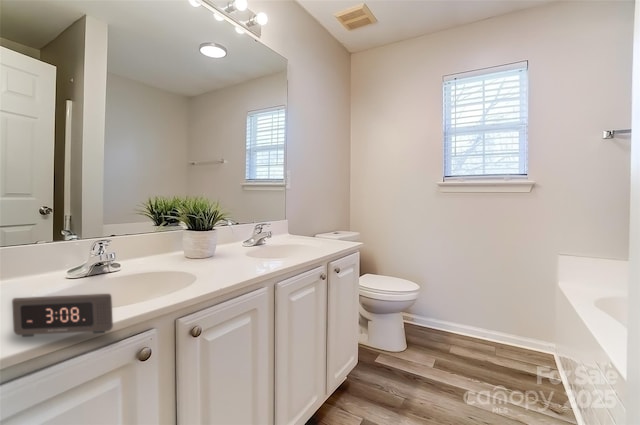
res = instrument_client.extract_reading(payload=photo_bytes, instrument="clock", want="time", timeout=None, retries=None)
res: 3:08
